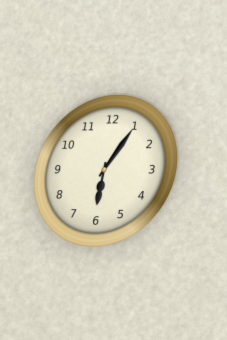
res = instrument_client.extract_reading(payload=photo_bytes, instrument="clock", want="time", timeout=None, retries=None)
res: 6:05
